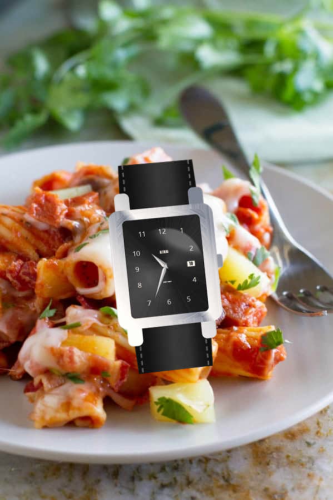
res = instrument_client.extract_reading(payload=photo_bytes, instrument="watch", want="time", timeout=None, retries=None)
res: 10:34
